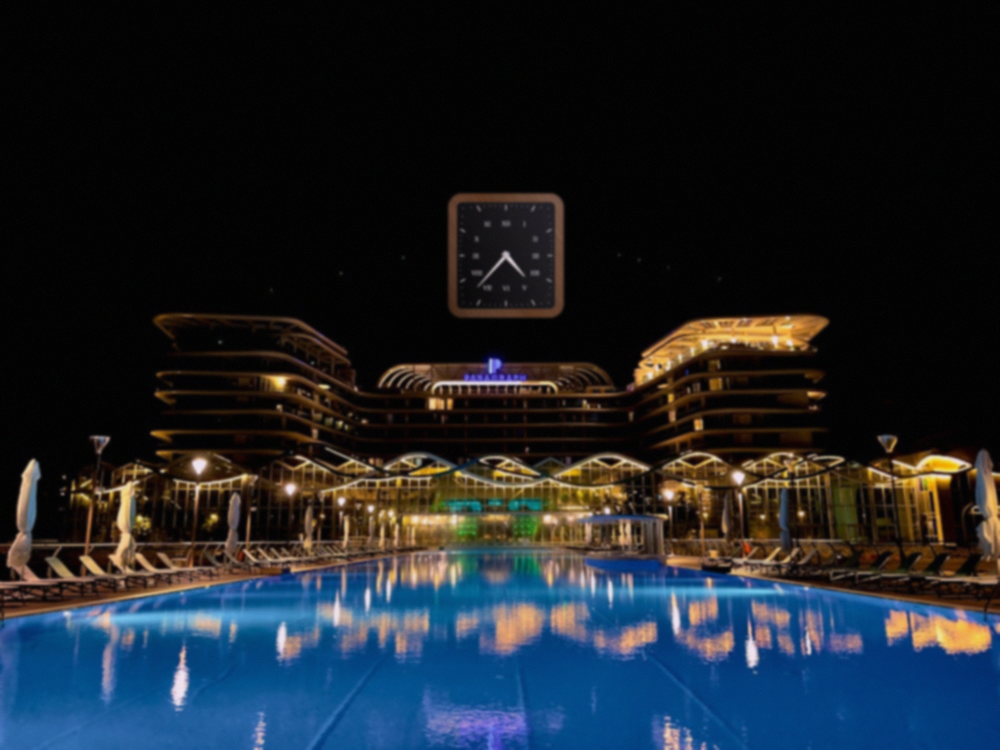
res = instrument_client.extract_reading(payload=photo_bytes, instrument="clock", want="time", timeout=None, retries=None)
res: 4:37
